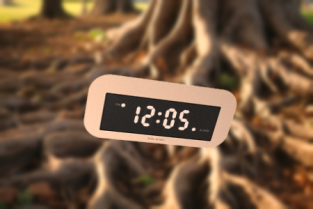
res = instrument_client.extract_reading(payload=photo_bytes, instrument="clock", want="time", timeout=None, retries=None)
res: 12:05
